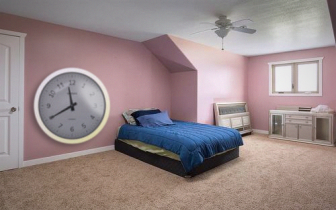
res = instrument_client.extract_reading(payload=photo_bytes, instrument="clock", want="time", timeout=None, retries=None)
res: 11:40
